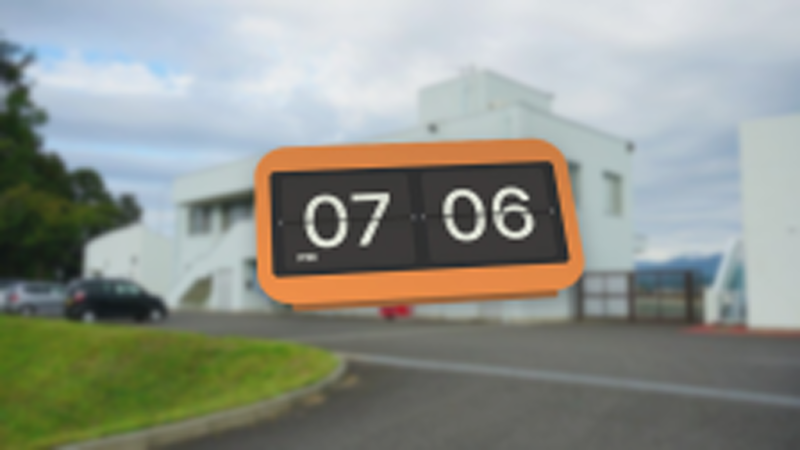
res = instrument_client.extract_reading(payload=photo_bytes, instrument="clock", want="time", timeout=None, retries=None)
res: 7:06
